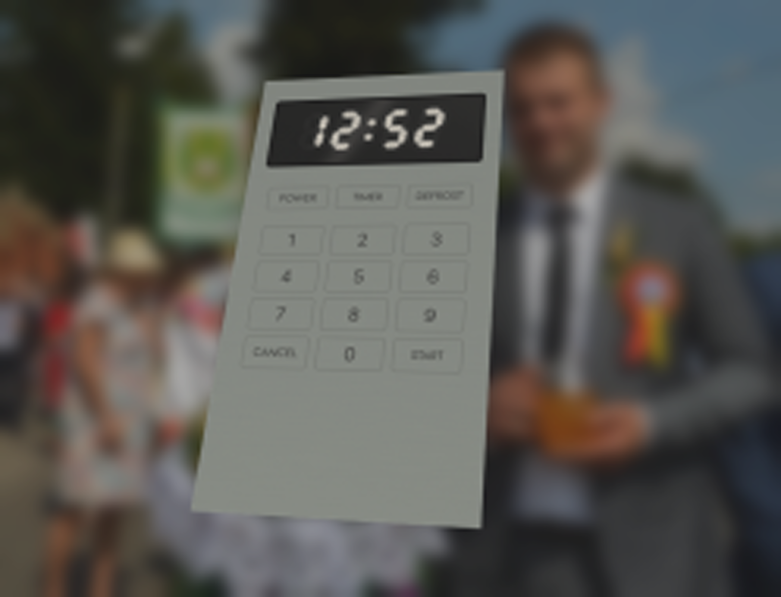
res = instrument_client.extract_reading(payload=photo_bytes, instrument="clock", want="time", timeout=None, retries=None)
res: 12:52
